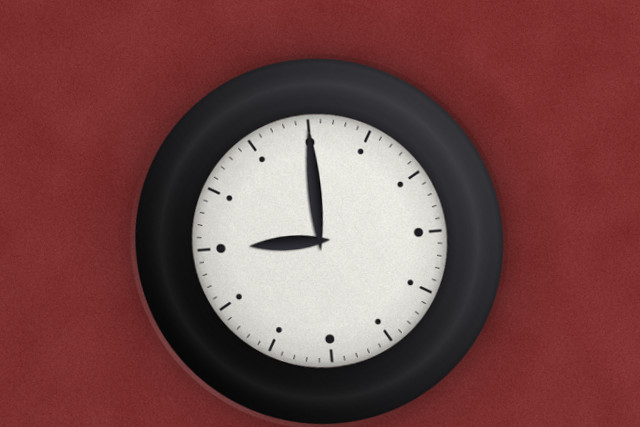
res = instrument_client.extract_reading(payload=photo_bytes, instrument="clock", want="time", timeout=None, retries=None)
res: 9:00
